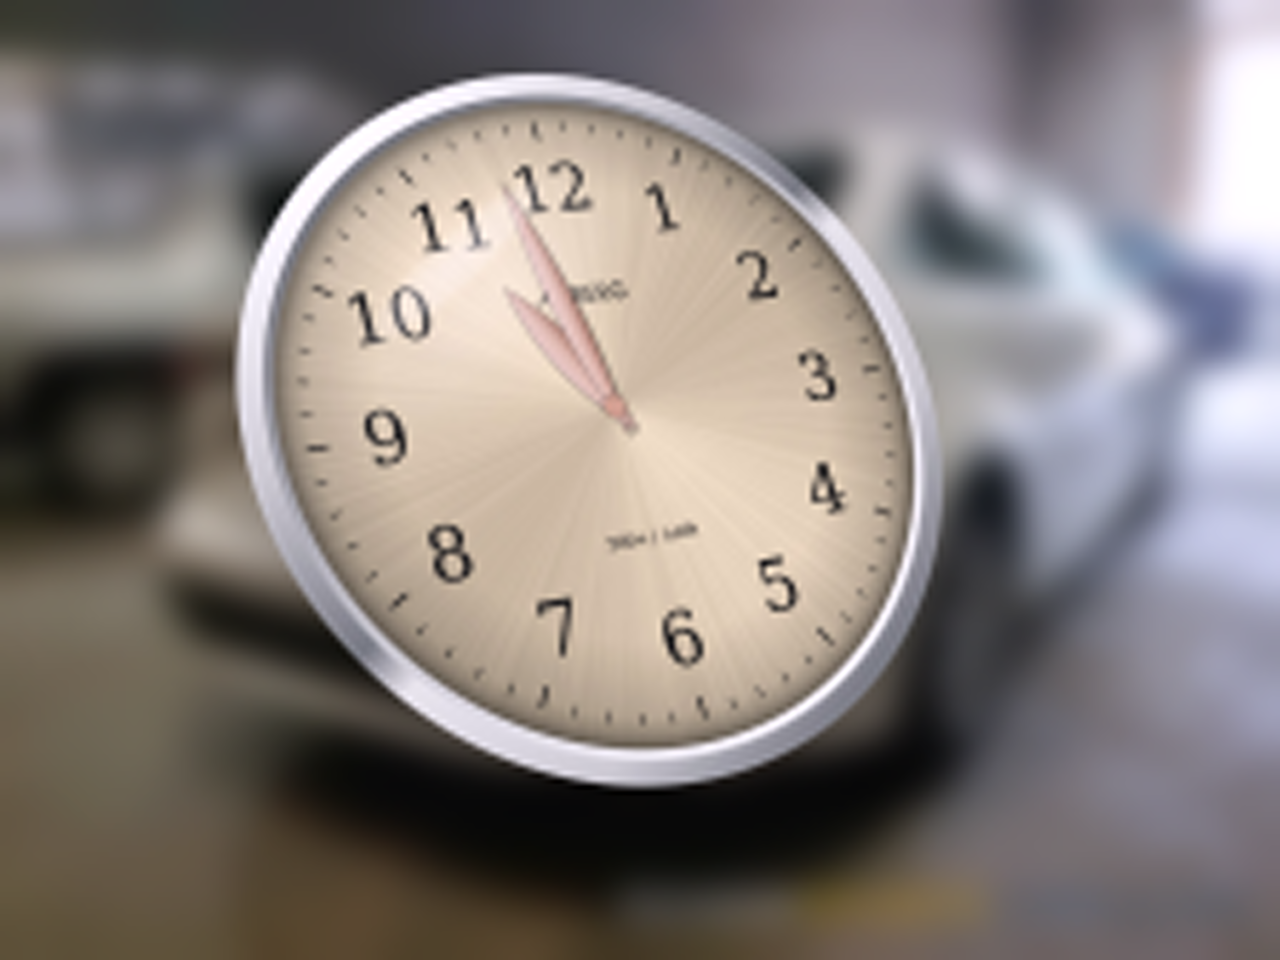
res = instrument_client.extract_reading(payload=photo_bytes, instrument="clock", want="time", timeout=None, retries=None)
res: 10:58
